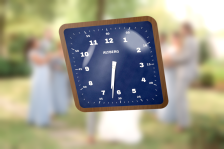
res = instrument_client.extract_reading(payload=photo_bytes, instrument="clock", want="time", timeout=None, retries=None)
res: 6:32
